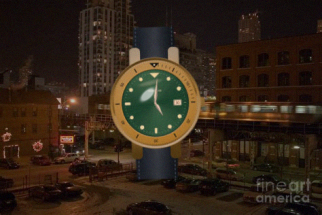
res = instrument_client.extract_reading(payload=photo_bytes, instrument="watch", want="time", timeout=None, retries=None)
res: 5:01
